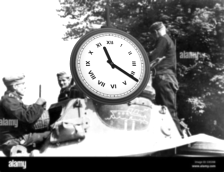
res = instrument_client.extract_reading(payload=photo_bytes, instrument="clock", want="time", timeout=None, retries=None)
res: 11:21
